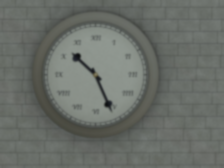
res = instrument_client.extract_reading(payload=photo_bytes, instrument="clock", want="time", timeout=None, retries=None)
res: 10:26
